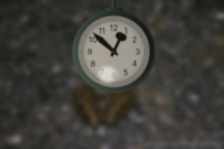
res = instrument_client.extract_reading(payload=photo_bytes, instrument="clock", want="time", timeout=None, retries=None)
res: 12:52
